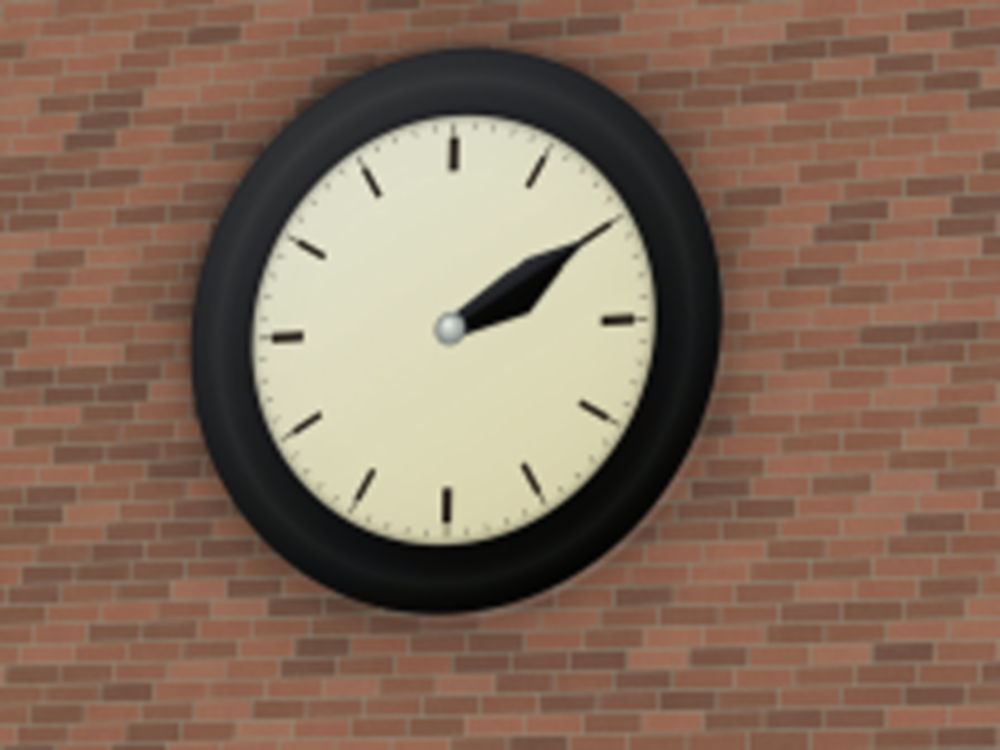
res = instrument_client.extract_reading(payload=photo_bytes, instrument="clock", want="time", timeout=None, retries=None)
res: 2:10
